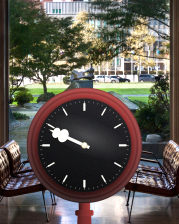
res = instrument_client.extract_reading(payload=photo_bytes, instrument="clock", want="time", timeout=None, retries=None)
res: 9:49
